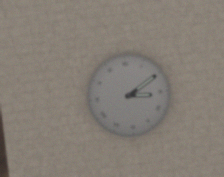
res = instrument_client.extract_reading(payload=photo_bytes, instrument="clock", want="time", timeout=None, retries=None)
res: 3:10
